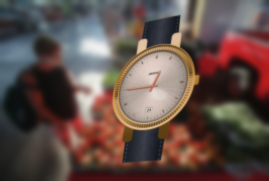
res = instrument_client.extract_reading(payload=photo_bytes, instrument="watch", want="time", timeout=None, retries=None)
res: 12:45
